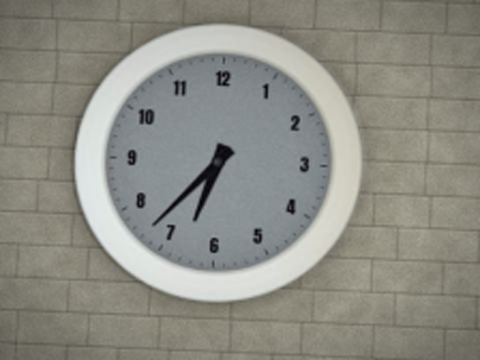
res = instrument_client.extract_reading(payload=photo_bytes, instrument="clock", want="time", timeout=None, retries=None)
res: 6:37
